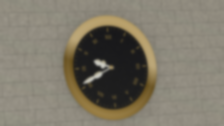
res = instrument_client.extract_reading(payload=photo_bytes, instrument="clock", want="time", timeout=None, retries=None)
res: 9:41
